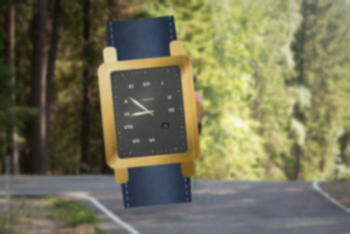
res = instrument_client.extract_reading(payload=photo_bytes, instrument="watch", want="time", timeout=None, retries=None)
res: 8:52
